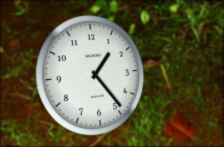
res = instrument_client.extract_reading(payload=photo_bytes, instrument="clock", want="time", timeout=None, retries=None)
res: 1:24
